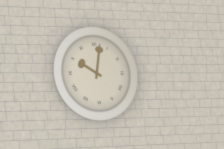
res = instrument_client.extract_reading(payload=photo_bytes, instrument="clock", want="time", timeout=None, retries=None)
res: 10:02
